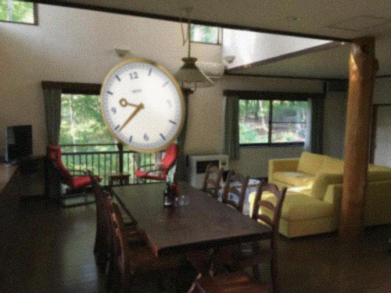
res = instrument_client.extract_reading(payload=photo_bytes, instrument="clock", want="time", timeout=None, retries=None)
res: 9:39
